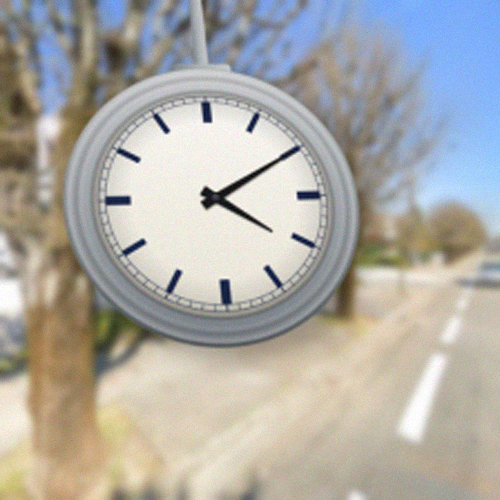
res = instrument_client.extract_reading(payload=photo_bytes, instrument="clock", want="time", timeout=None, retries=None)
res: 4:10
